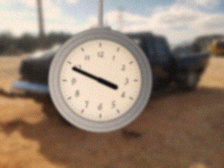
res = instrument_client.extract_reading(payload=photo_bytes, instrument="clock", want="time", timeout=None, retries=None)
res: 3:49
